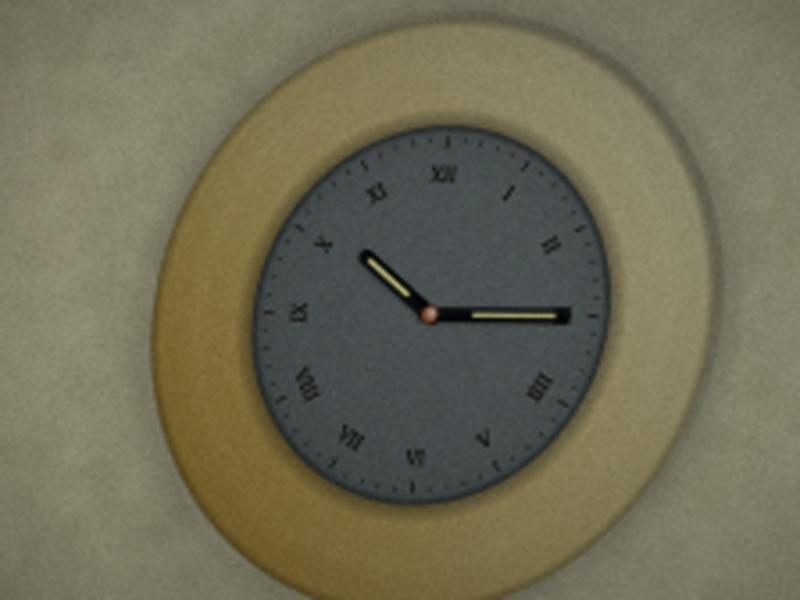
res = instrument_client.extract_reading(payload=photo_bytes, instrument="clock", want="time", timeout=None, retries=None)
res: 10:15
